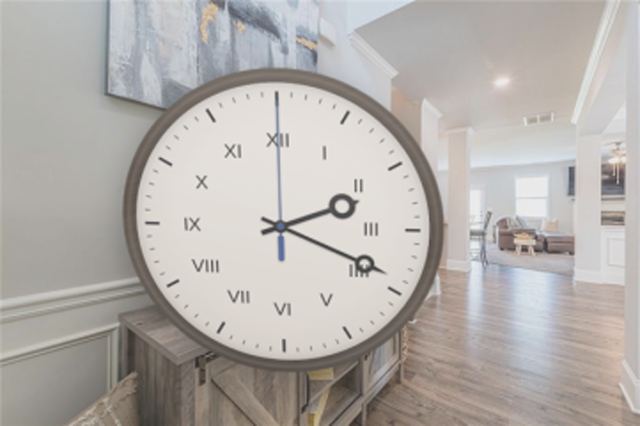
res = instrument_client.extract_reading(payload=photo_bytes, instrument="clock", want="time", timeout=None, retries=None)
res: 2:19:00
